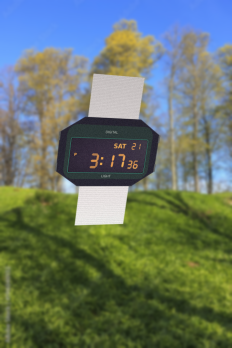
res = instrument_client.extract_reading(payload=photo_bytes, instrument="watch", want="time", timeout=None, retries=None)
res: 3:17:36
